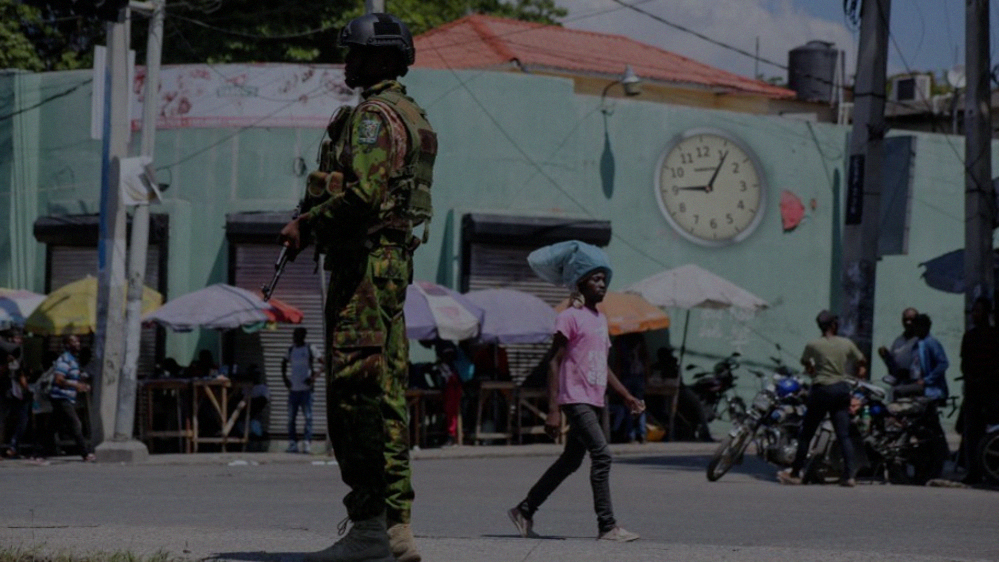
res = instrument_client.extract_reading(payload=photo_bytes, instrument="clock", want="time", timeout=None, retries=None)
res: 9:06
